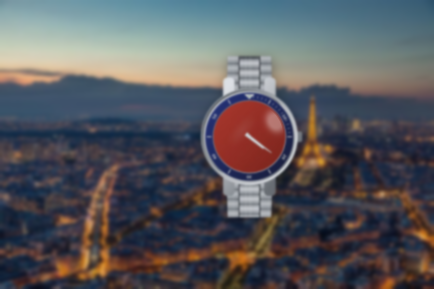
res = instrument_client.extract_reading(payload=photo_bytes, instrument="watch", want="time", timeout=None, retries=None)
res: 4:21
